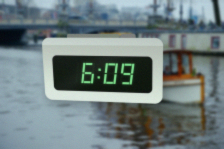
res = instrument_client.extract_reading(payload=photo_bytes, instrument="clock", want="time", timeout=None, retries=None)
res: 6:09
